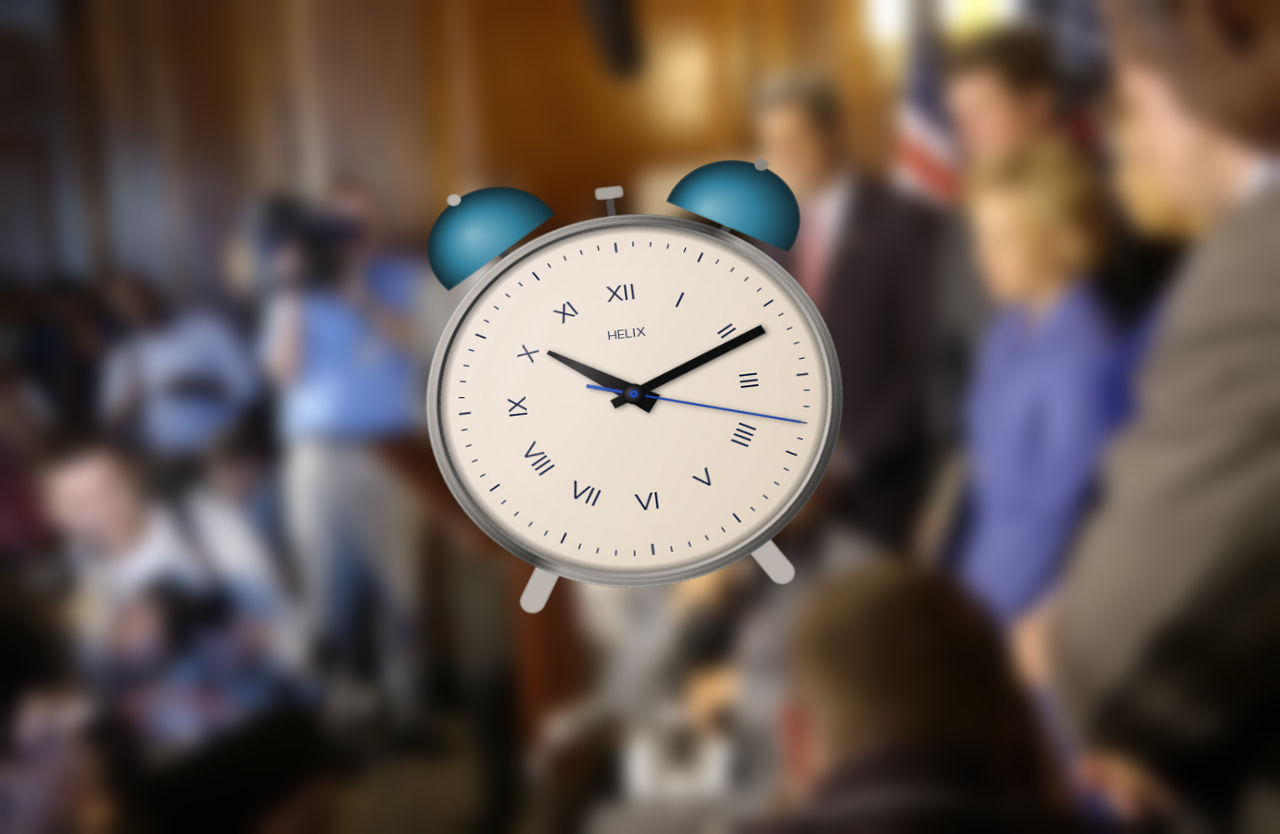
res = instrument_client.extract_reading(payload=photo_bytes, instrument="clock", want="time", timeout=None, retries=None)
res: 10:11:18
